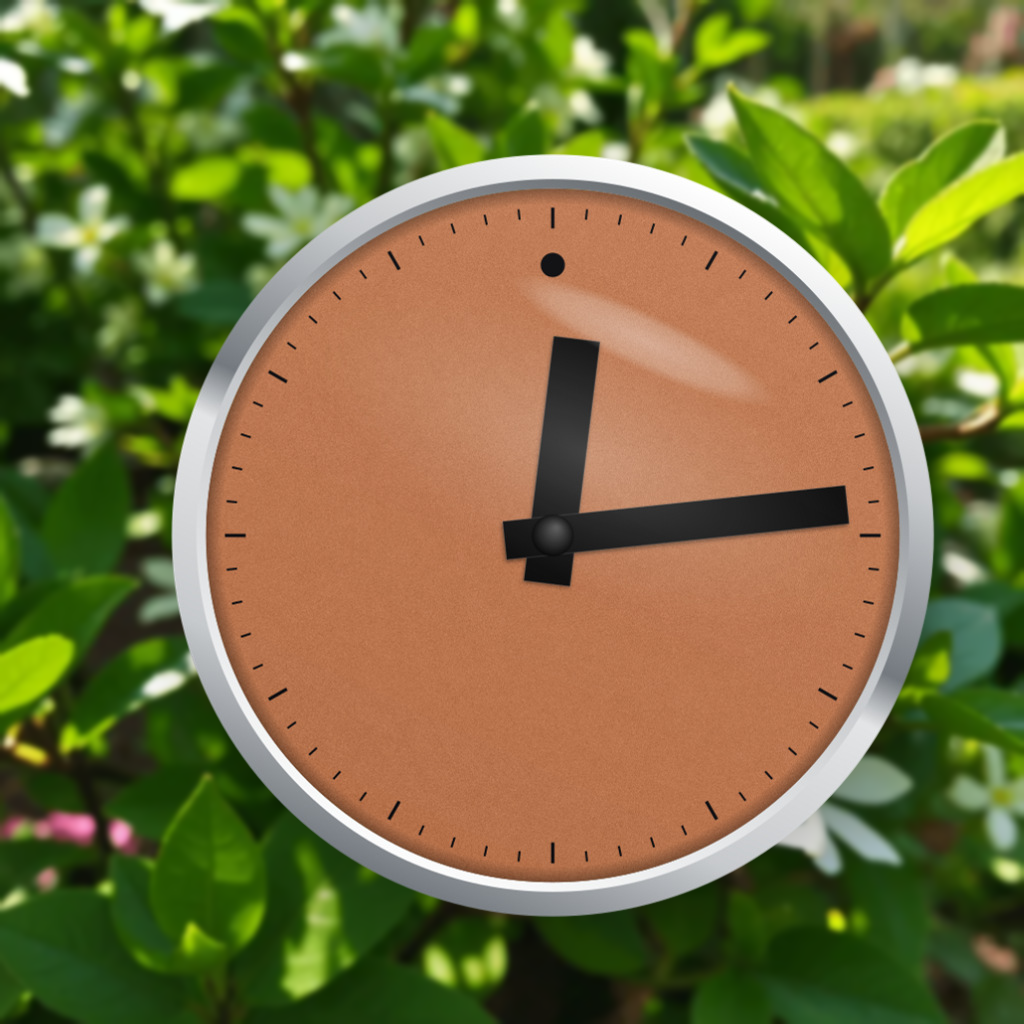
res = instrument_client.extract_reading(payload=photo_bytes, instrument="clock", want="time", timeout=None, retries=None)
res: 12:14
